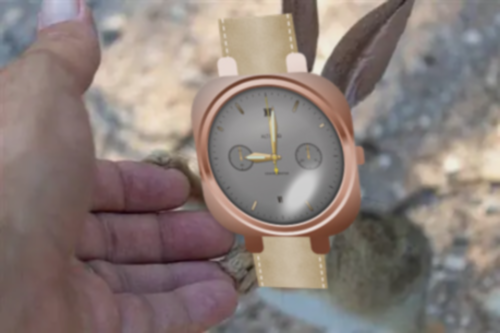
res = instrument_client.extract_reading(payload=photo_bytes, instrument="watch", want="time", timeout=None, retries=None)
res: 9:01
